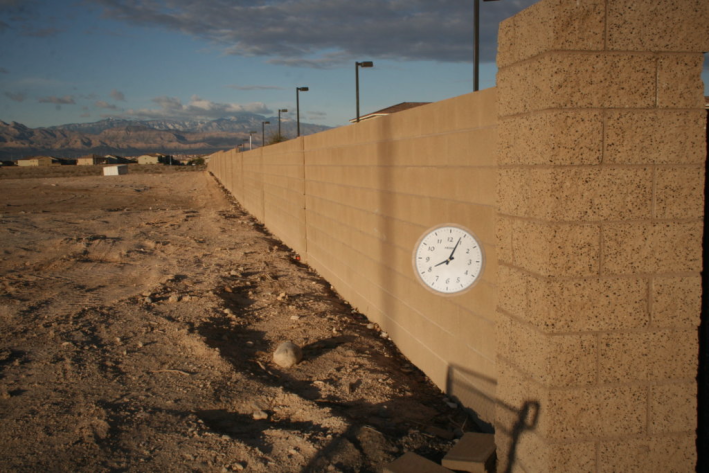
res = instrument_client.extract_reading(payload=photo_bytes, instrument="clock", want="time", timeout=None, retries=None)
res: 8:04
